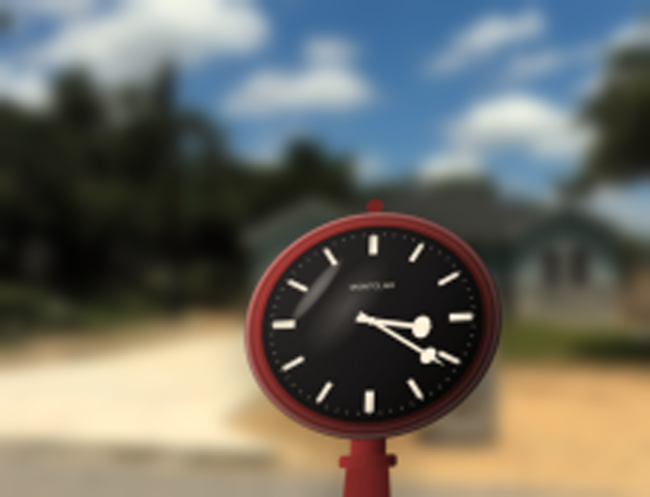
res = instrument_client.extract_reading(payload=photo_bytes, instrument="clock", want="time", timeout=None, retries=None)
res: 3:21
